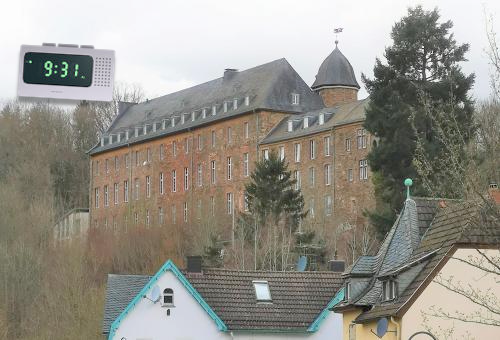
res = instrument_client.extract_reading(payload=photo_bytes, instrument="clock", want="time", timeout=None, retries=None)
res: 9:31
